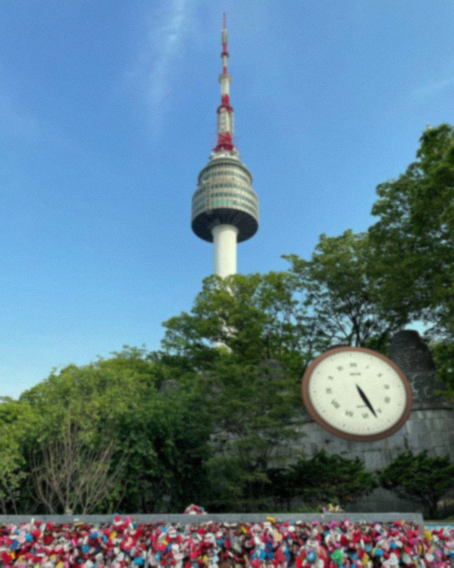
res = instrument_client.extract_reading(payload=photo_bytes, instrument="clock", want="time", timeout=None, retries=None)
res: 5:27
